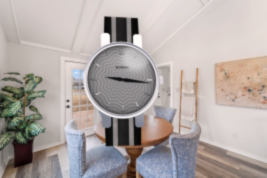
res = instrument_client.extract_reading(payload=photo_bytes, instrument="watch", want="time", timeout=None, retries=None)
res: 9:16
